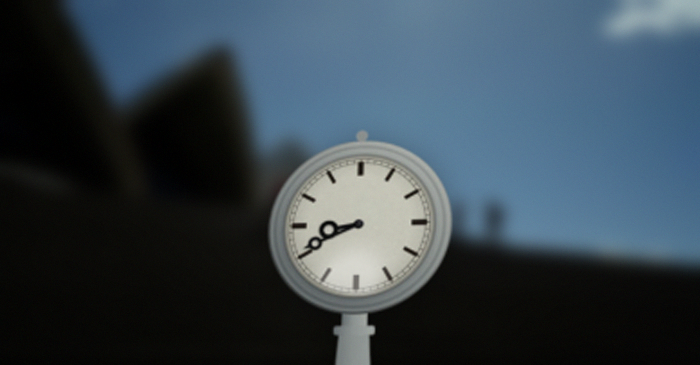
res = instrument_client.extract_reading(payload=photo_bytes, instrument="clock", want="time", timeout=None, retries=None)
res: 8:41
